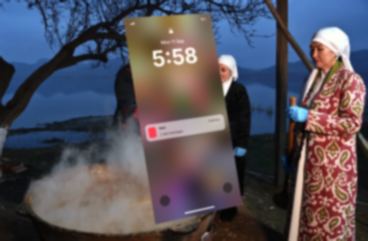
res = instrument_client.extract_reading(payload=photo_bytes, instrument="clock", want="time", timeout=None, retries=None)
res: 5:58
